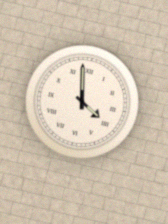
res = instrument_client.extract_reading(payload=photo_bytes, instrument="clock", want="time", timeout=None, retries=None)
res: 3:58
